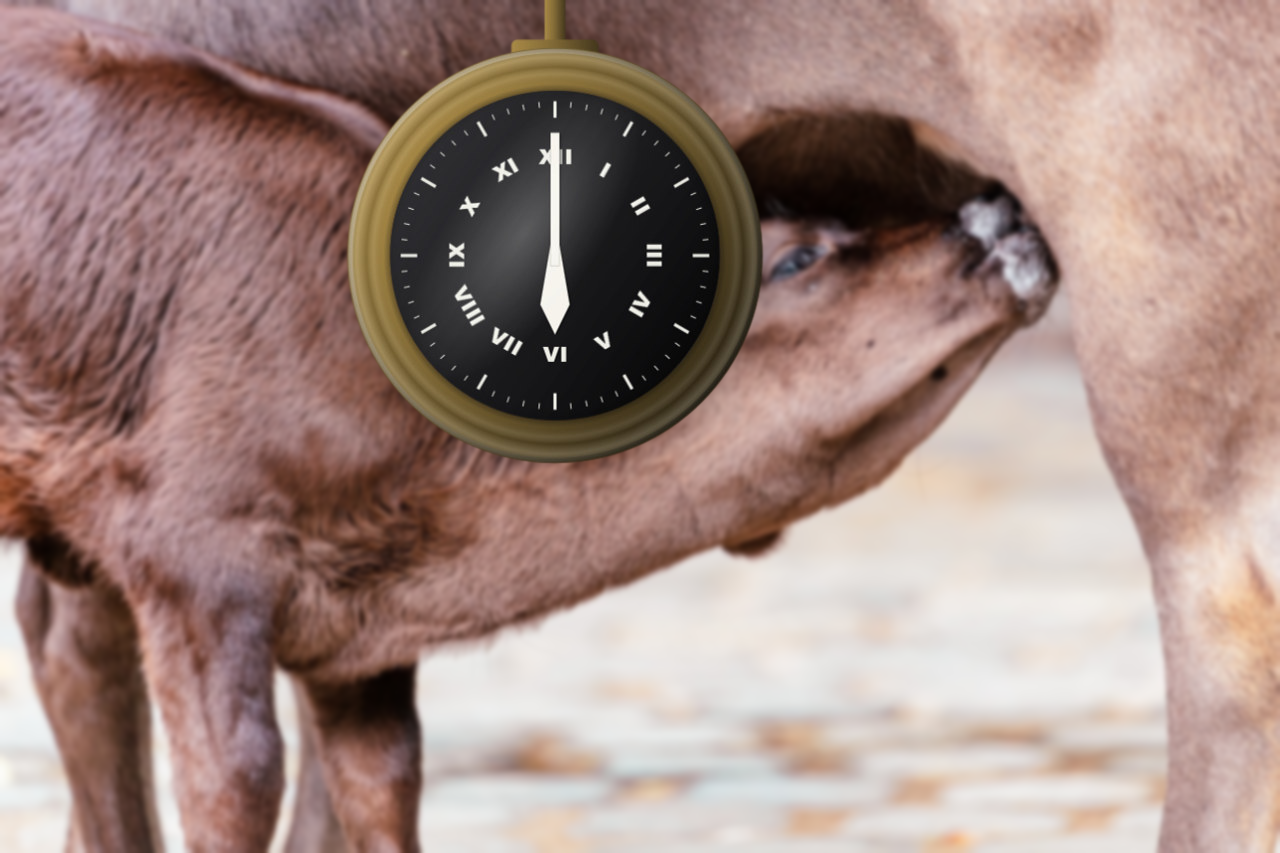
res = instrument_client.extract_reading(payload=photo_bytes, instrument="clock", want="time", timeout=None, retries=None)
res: 6:00
